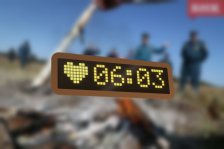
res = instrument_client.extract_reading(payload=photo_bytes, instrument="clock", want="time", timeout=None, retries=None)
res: 6:03
